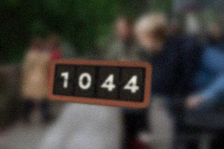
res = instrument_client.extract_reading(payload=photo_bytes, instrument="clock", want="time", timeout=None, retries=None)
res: 10:44
